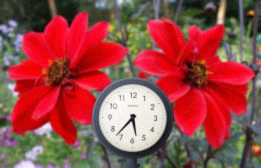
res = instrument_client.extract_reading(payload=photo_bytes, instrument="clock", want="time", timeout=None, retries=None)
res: 5:37
